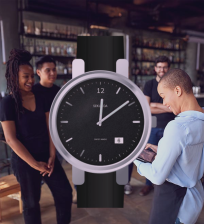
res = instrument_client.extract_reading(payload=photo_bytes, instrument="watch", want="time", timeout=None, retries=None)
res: 12:09
